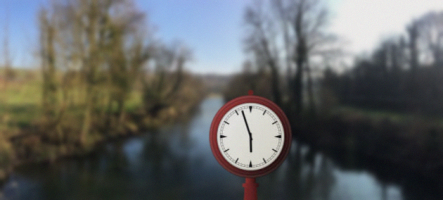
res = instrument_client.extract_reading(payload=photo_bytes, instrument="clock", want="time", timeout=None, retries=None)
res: 5:57
